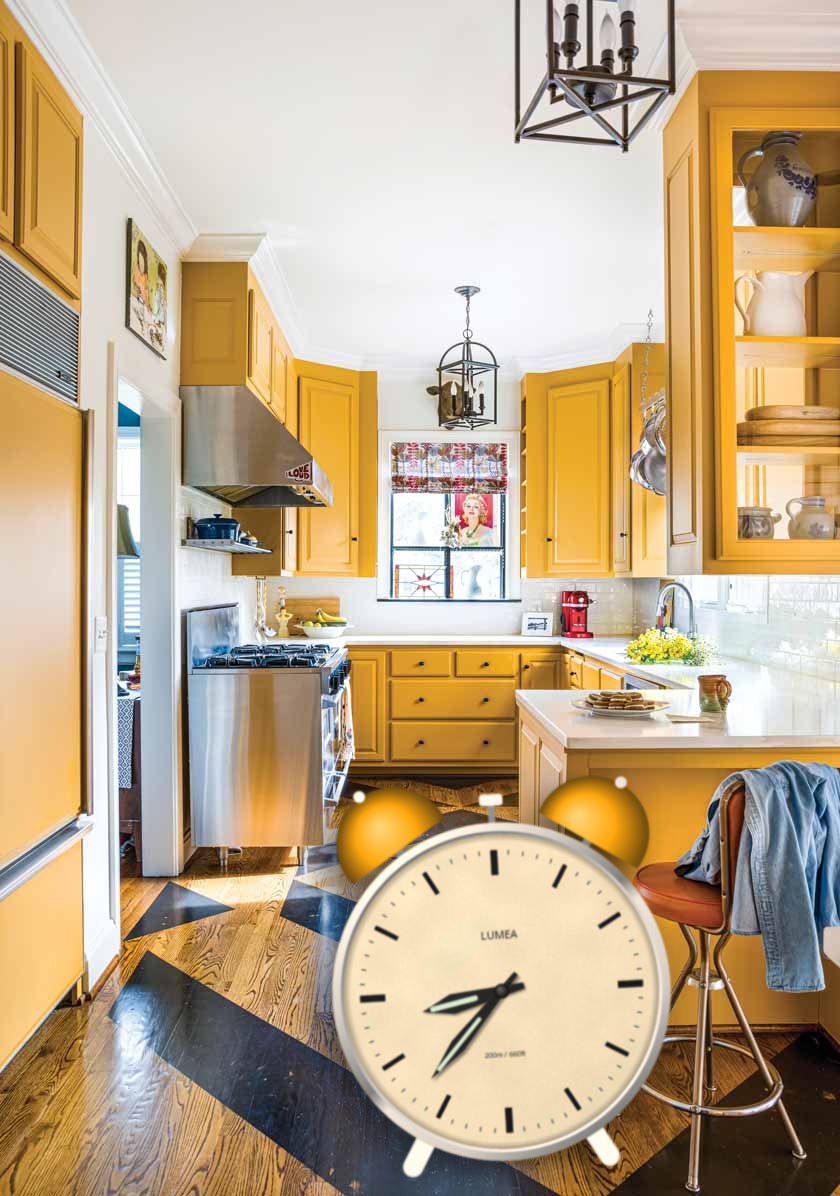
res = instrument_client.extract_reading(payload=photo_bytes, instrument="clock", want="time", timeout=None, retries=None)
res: 8:37
